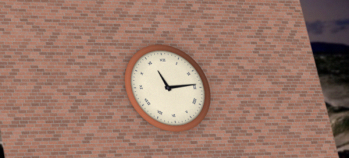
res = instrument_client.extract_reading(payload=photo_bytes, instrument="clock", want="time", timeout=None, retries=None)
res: 11:14
